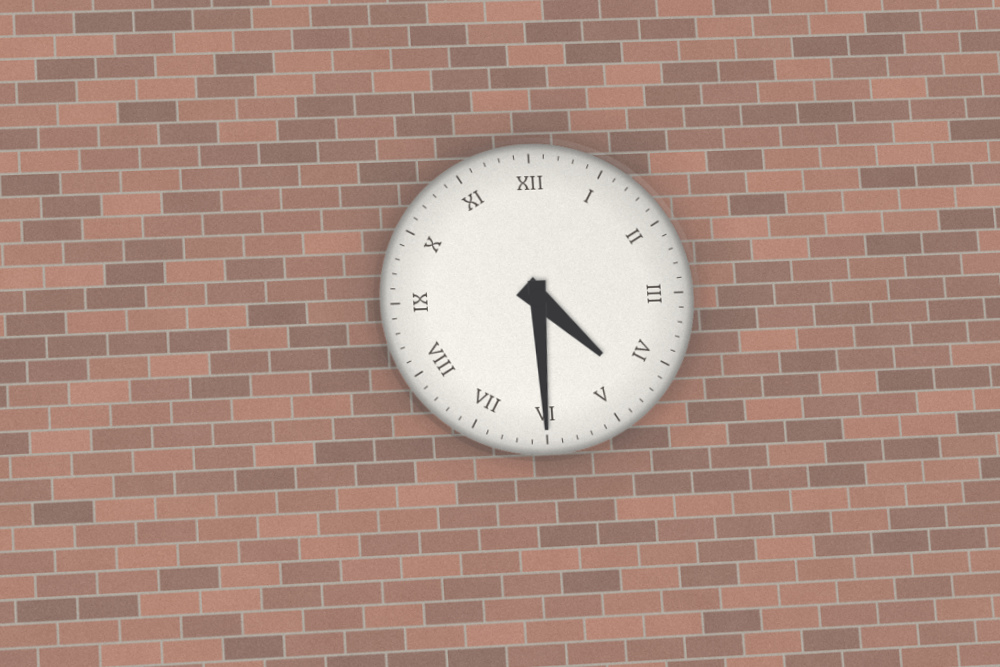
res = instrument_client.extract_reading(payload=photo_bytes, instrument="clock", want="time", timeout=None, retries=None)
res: 4:30
